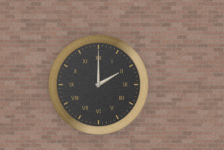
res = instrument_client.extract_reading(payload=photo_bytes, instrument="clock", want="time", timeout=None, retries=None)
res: 2:00
